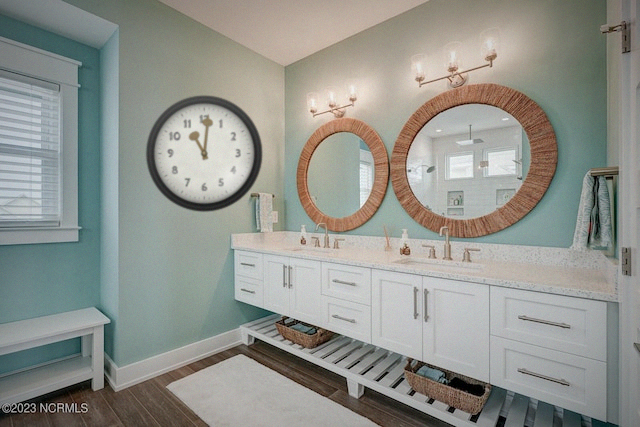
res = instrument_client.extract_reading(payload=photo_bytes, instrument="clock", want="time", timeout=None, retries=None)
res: 11:01
